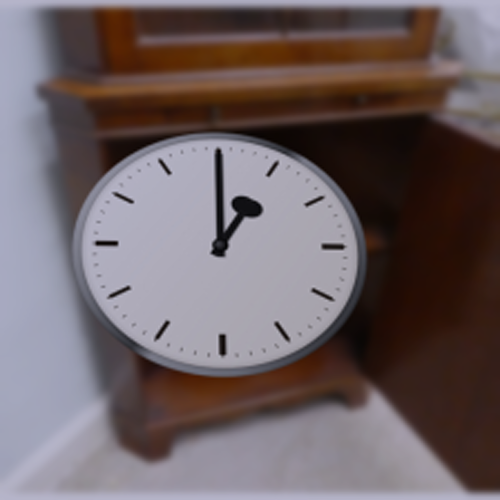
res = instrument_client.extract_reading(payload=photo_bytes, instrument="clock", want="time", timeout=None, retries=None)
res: 1:00
